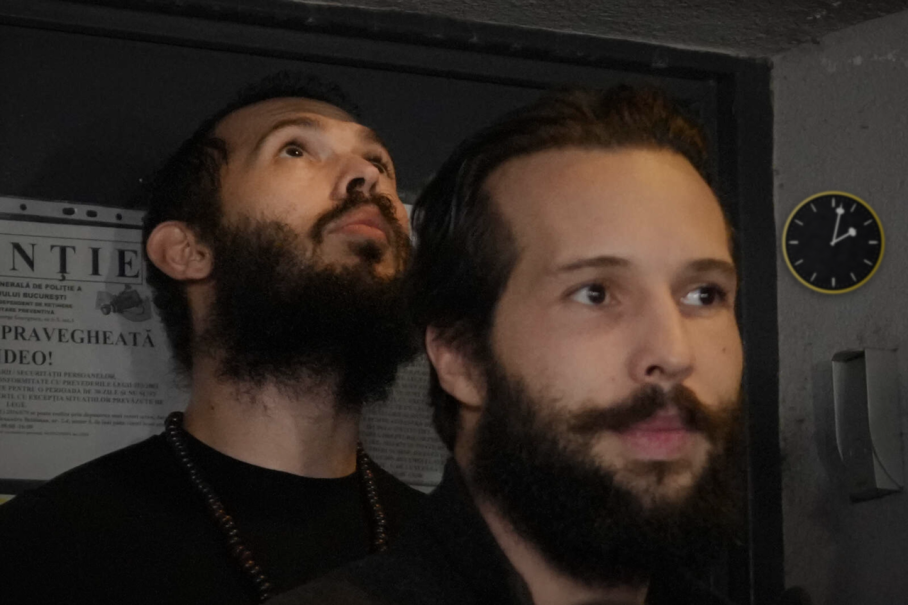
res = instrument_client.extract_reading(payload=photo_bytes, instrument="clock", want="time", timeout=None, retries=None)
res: 2:02
